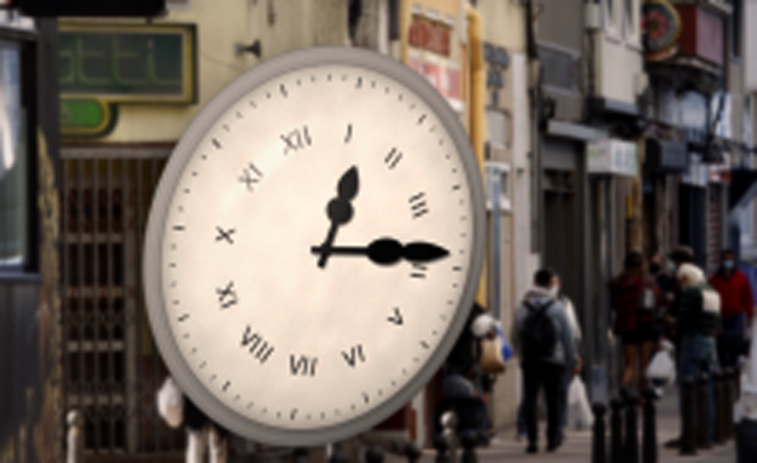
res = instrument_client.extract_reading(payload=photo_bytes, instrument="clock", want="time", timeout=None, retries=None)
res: 1:19
